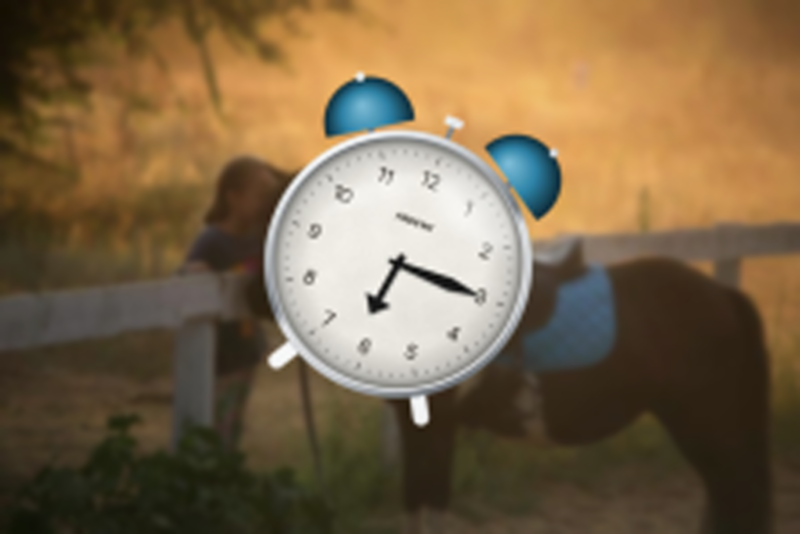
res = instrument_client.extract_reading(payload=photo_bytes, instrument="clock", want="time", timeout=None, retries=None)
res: 6:15
